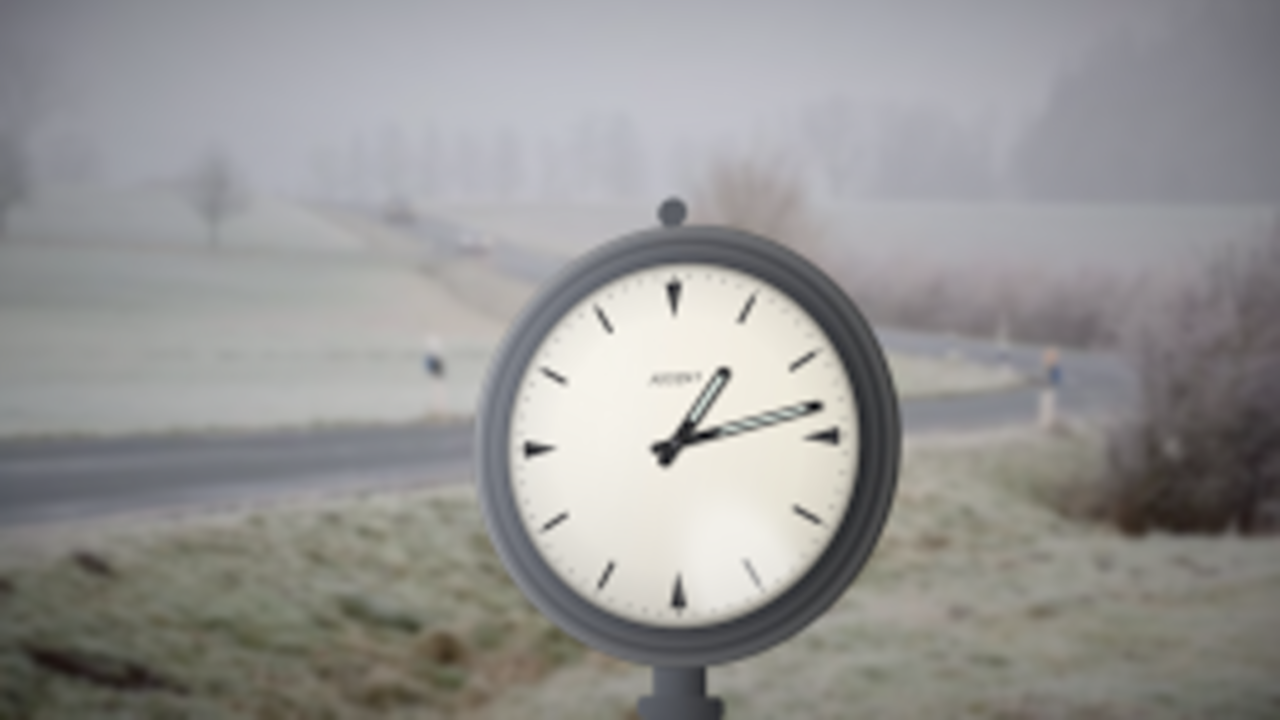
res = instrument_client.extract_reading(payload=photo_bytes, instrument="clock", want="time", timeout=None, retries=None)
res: 1:13
